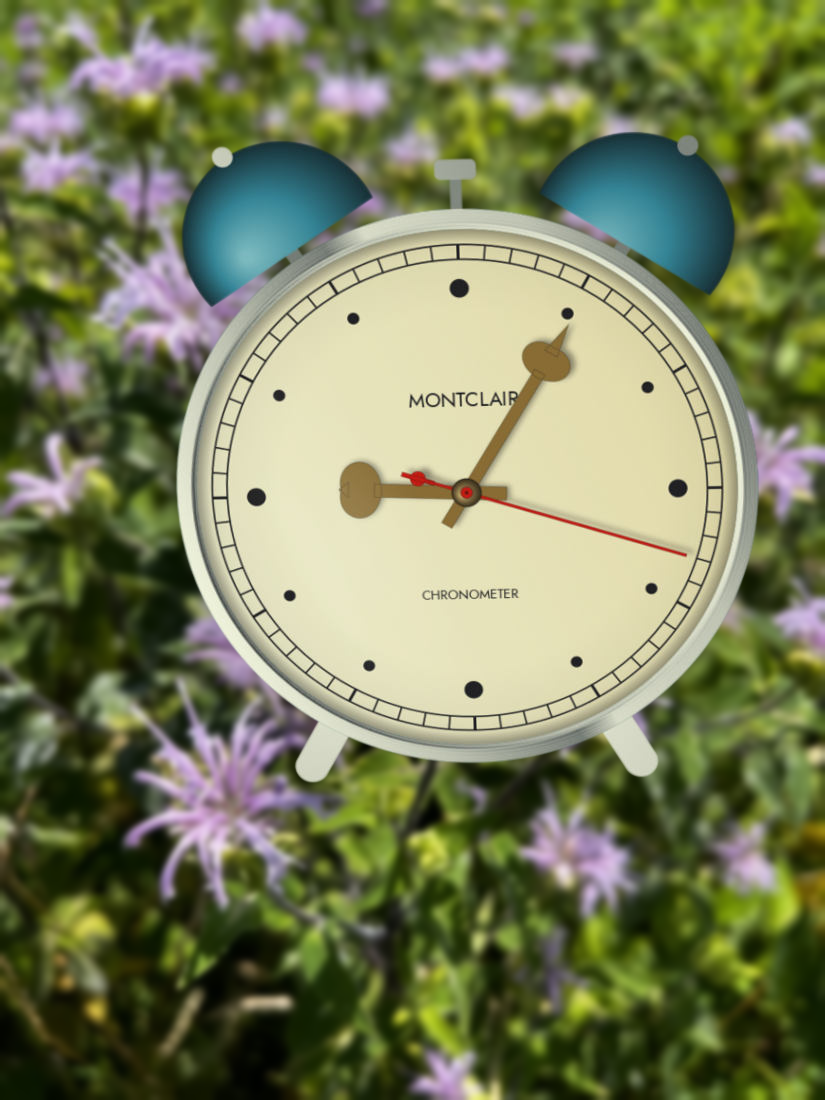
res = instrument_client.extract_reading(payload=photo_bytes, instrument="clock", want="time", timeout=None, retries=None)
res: 9:05:18
